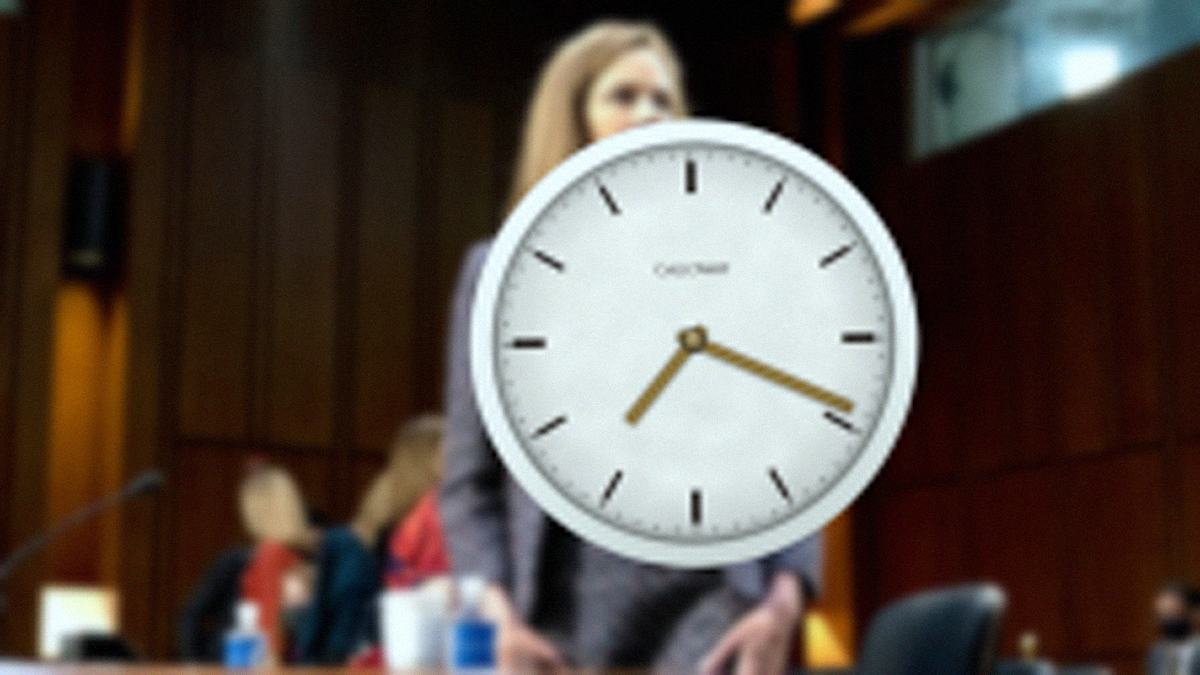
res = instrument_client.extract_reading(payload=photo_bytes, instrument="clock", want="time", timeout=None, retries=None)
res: 7:19
